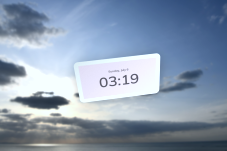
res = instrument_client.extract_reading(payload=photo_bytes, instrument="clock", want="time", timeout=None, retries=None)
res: 3:19
